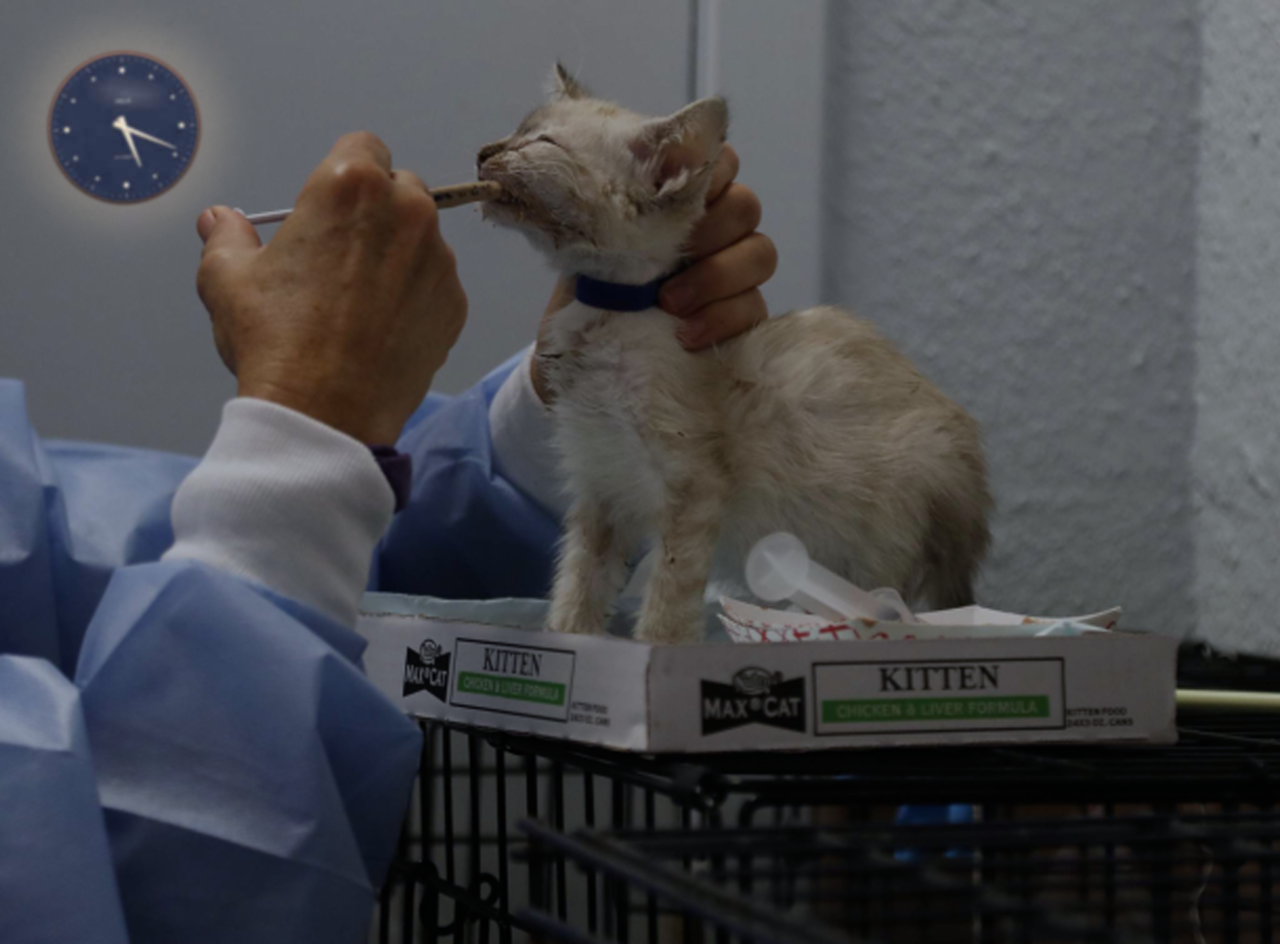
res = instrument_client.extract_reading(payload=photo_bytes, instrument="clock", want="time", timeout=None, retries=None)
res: 5:19
